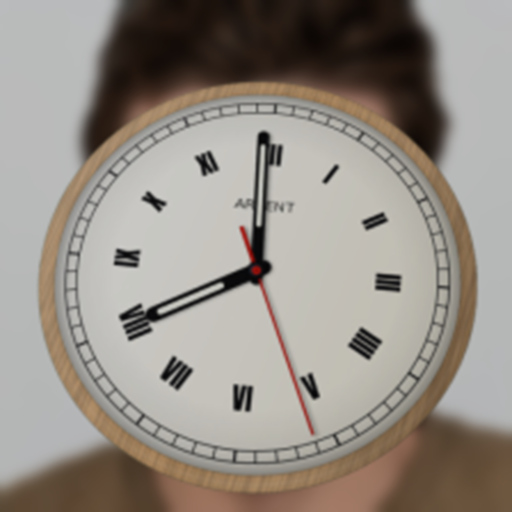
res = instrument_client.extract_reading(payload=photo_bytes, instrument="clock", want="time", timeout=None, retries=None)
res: 7:59:26
